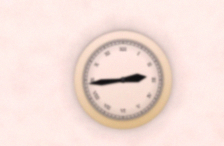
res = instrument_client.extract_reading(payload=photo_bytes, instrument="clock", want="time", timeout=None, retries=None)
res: 2:44
